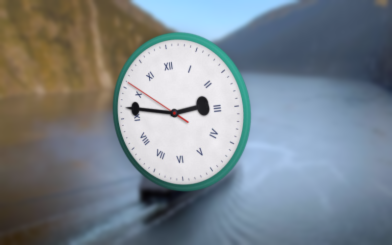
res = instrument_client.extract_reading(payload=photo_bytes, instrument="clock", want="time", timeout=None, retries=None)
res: 2:46:51
